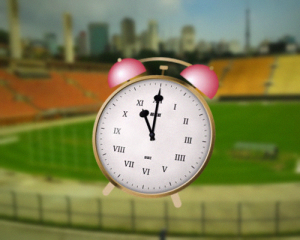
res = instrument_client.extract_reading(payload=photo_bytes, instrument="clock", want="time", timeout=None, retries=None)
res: 11:00
